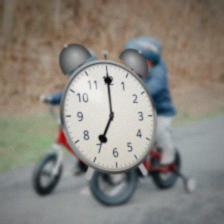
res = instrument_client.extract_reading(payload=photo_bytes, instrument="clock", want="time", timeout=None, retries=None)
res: 7:00
